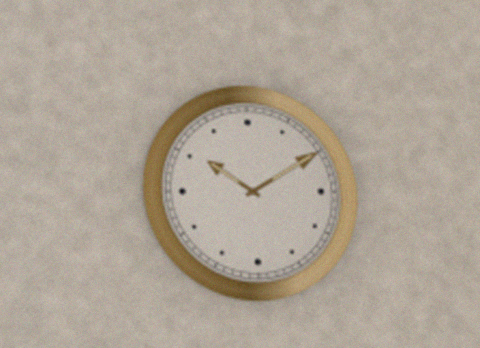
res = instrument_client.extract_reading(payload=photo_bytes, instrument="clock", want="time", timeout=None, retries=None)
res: 10:10
